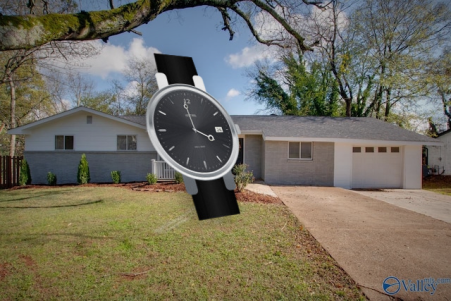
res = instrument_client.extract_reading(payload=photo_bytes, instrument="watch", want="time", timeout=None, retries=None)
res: 3:59
